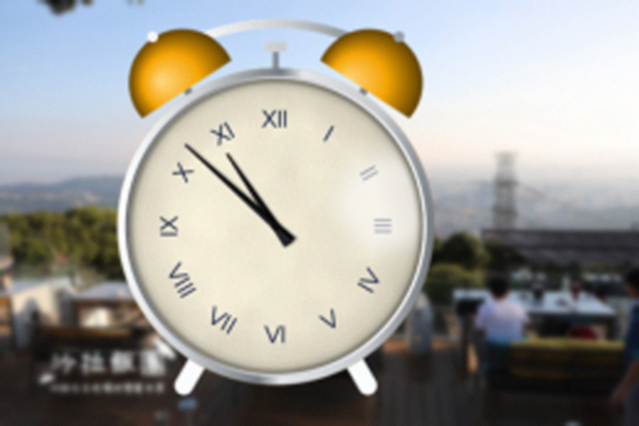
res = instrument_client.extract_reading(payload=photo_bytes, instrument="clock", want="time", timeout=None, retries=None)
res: 10:52
